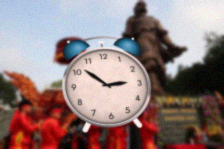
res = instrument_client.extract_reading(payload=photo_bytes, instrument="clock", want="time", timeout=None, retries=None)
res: 2:52
